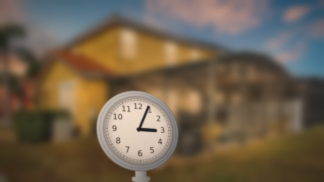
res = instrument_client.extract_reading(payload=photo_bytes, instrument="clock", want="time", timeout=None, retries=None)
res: 3:04
